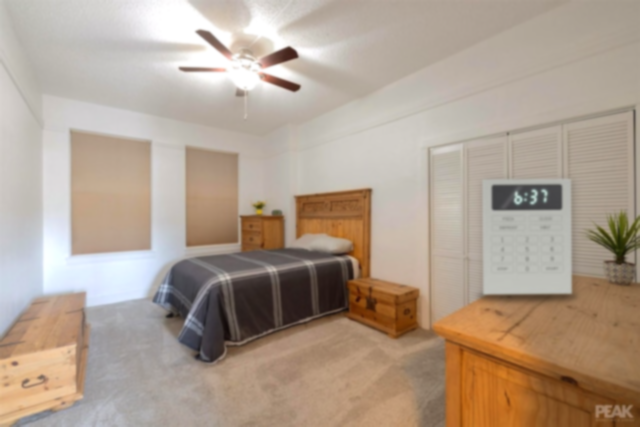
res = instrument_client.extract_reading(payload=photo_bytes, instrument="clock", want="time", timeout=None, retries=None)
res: 6:37
